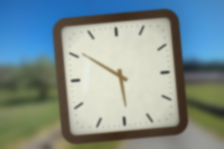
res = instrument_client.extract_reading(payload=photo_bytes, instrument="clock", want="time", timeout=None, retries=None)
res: 5:51
